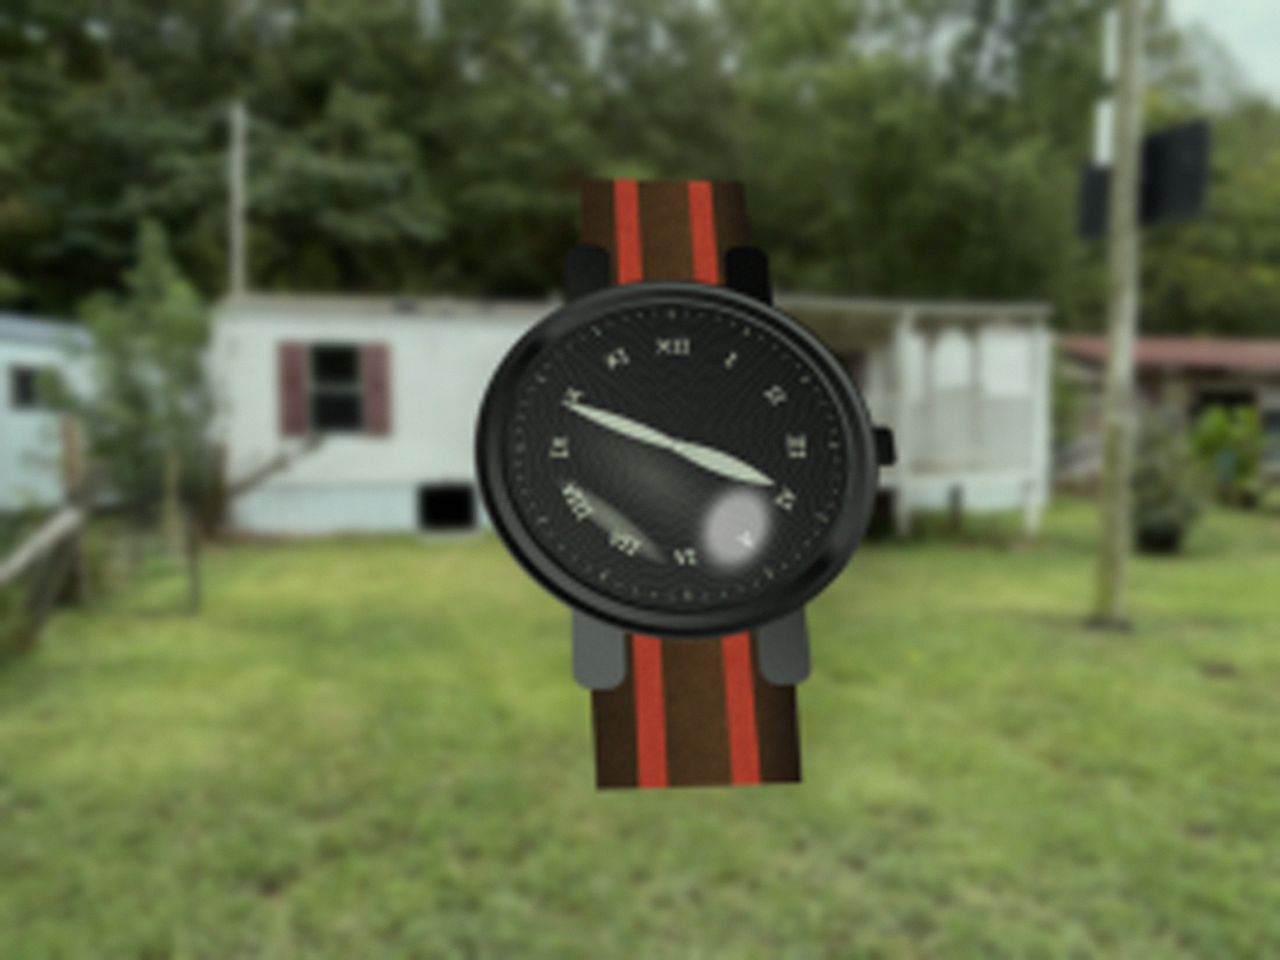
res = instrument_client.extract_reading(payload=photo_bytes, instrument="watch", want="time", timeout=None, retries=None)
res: 3:49
